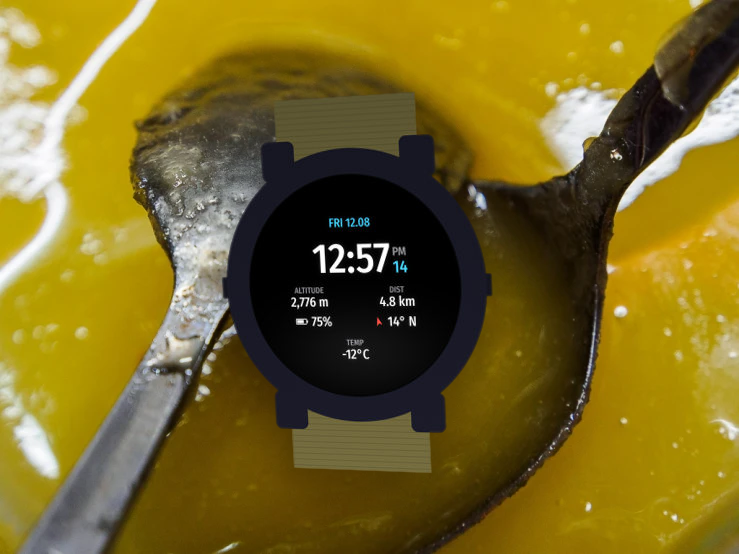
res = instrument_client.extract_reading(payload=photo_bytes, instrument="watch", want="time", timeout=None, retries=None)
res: 12:57:14
